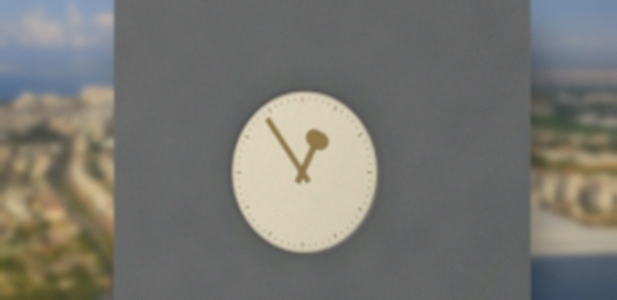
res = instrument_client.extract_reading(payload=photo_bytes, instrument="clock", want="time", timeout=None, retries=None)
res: 12:54
